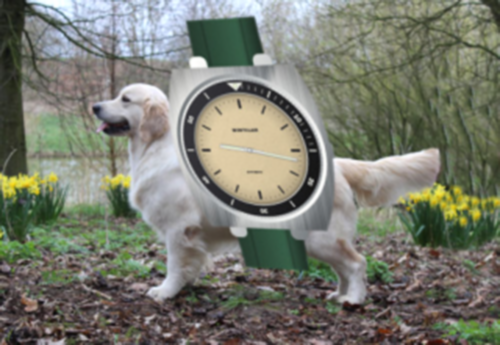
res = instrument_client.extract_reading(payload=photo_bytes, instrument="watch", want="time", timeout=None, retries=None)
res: 9:17
